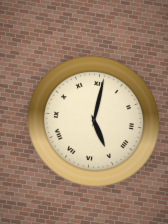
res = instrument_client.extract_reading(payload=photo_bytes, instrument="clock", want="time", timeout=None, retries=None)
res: 5:01
